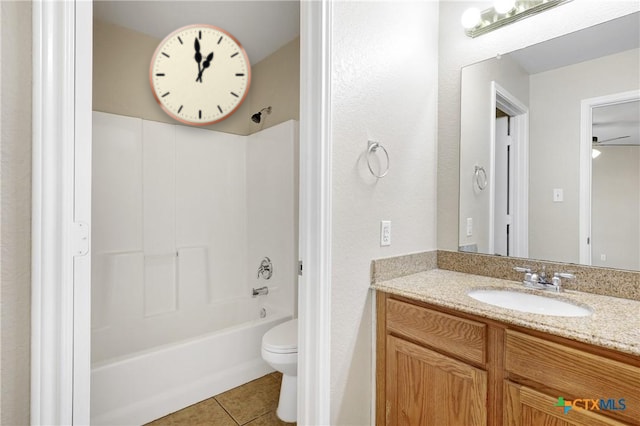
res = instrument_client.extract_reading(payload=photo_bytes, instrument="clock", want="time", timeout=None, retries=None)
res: 12:59
